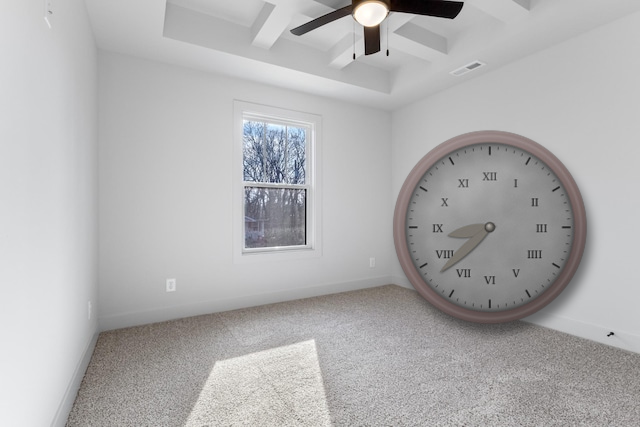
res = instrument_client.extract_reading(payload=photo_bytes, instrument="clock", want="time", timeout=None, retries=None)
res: 8:38
